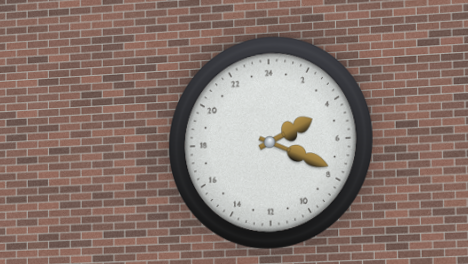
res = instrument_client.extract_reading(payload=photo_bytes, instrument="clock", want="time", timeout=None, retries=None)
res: 4:19
